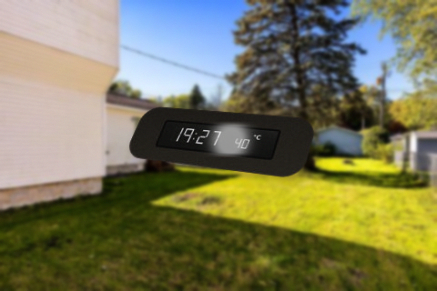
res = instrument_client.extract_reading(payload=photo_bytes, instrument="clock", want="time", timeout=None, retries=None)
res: 19:27
